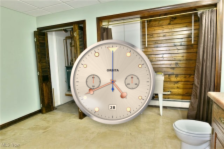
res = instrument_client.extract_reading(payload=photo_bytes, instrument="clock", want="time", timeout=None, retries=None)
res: 4:41
